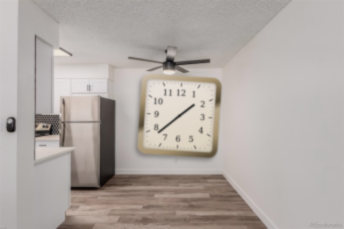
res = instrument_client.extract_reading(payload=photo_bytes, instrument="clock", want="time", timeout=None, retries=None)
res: 1:38
